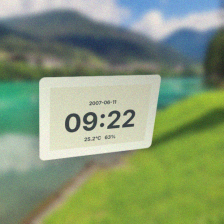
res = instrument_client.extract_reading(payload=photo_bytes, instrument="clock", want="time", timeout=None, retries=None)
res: 9:22
